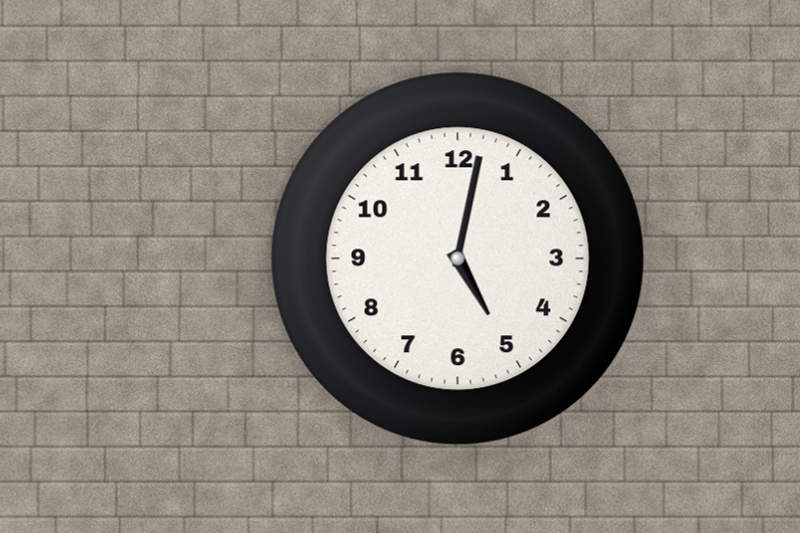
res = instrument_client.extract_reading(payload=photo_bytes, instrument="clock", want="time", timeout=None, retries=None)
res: 5:02
